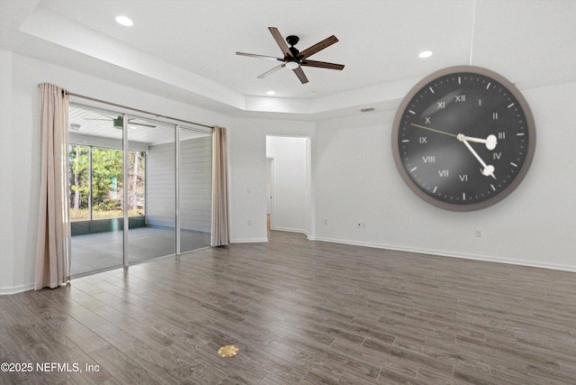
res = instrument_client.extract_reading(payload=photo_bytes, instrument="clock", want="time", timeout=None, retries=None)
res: 3:23:48
